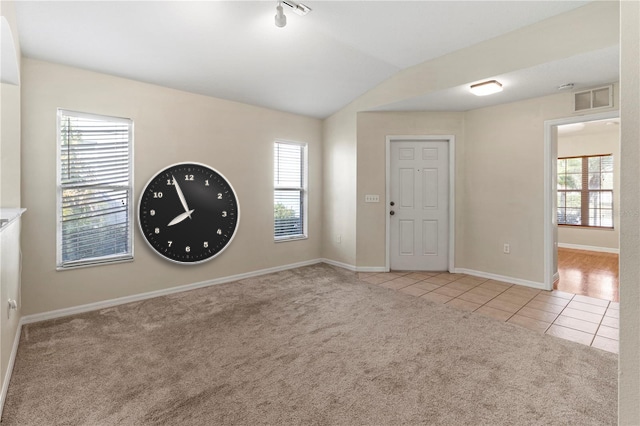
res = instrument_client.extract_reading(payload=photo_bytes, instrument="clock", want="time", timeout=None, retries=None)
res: 7:56
